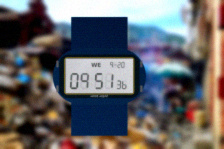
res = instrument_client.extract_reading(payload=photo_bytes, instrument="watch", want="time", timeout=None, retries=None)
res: 9:51:36
